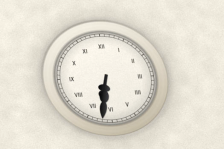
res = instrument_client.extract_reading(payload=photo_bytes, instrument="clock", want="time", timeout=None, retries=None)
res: 6:32
